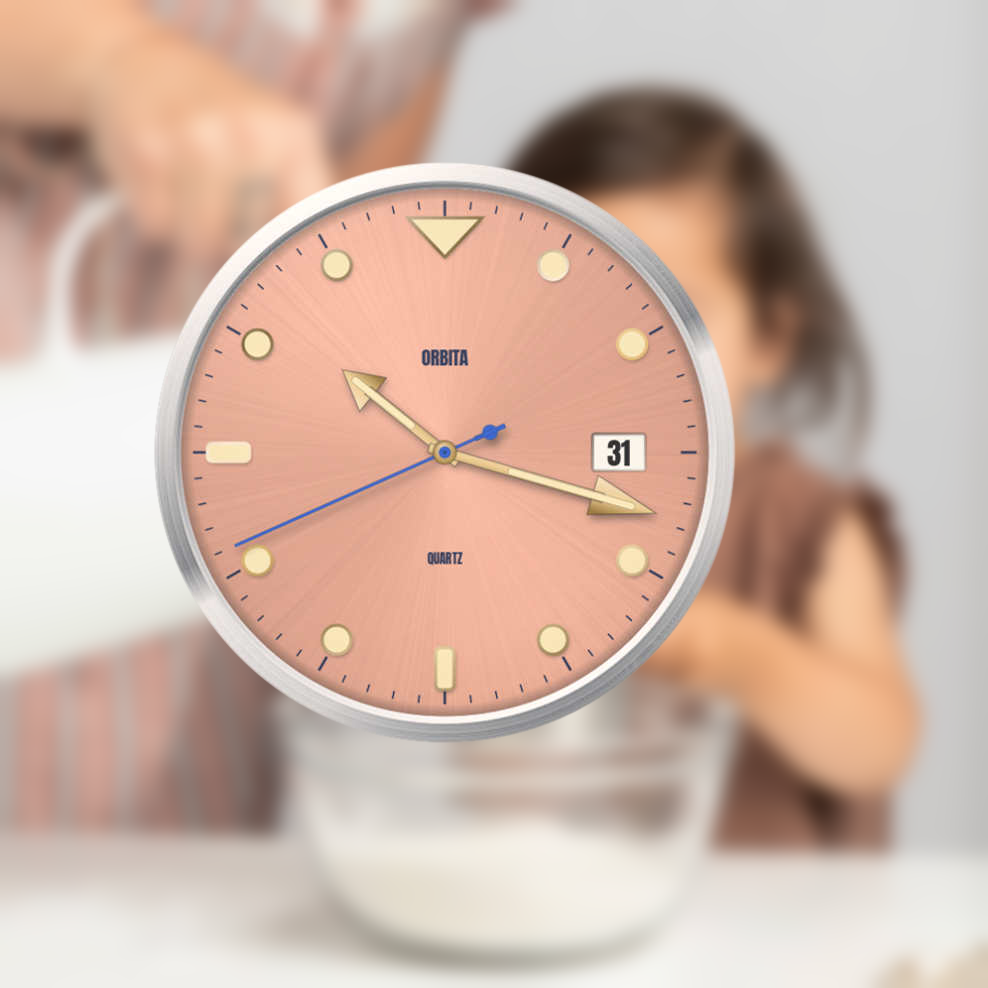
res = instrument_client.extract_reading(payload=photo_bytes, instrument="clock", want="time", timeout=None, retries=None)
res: 10:17:41
